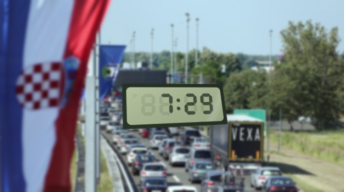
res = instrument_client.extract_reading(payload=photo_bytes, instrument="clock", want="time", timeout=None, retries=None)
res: 7:29
